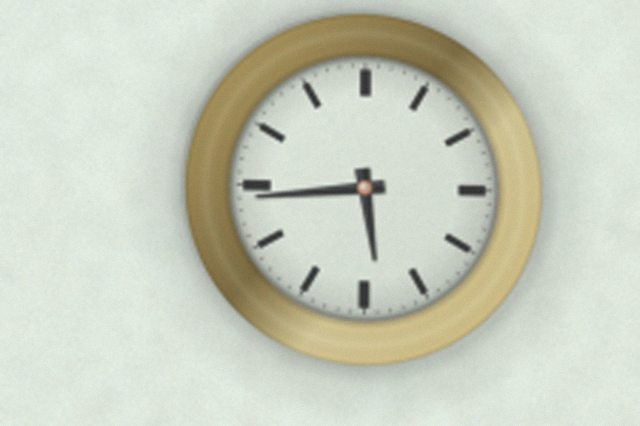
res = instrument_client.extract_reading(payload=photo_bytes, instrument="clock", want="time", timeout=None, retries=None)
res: 5:44
